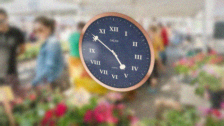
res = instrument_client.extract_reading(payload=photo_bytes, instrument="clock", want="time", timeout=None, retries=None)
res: 4:51
